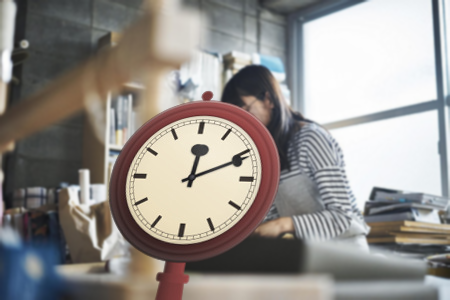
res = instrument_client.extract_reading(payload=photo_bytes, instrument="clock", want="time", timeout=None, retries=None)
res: 12:11
